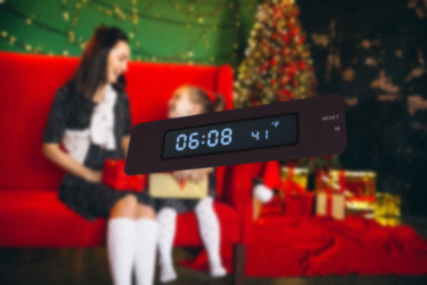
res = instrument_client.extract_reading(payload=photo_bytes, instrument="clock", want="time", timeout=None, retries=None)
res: 6:08
